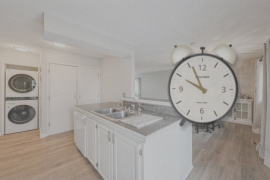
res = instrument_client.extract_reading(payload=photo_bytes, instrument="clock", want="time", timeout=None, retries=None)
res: 9:56
